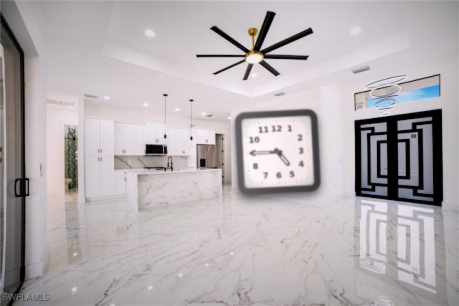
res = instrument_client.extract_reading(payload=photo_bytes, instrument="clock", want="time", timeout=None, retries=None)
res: 4:45
